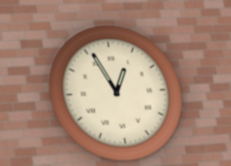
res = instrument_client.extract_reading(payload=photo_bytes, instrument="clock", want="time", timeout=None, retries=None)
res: 12:56
